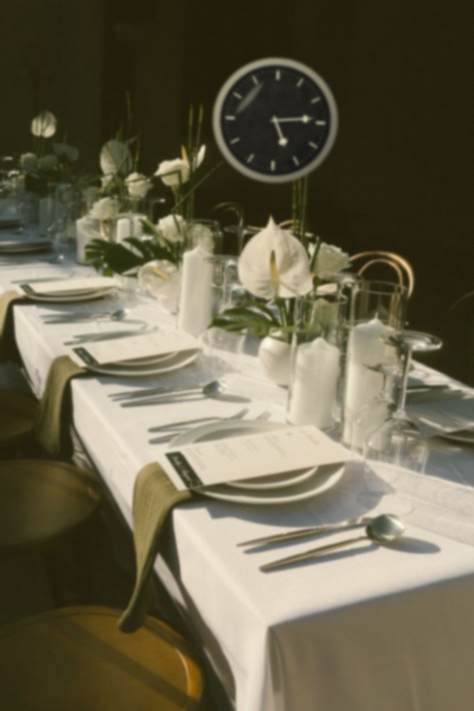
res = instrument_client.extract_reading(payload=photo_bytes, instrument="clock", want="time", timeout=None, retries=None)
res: 5:14
